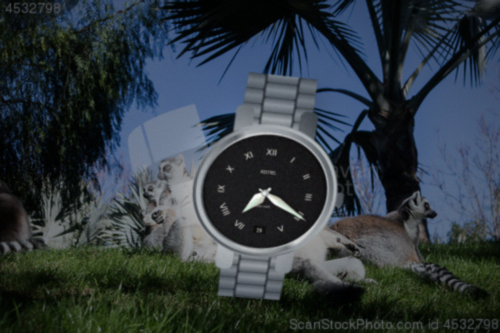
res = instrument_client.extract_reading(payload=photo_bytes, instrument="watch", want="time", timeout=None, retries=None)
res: 7:20
